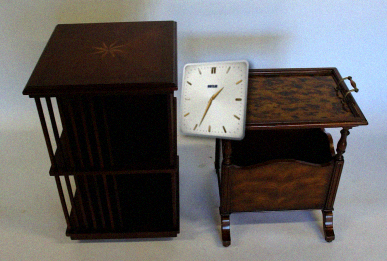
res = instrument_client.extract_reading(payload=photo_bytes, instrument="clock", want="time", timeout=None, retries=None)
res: 1:34
